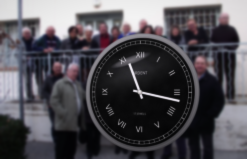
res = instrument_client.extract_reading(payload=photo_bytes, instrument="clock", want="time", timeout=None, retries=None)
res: 11:17
